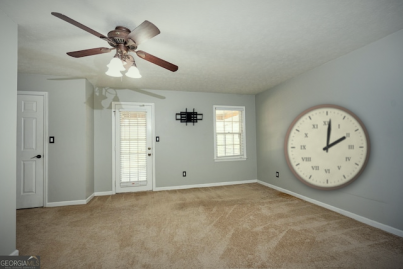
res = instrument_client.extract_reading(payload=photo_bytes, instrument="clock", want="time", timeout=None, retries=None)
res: 2:01
